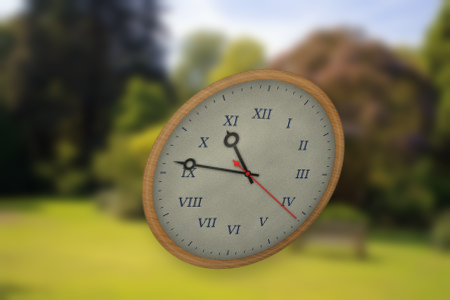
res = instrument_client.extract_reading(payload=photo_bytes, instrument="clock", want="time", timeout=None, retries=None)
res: 10:46:21
